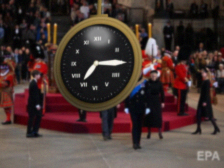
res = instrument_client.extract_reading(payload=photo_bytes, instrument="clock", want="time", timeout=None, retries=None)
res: 7:15
